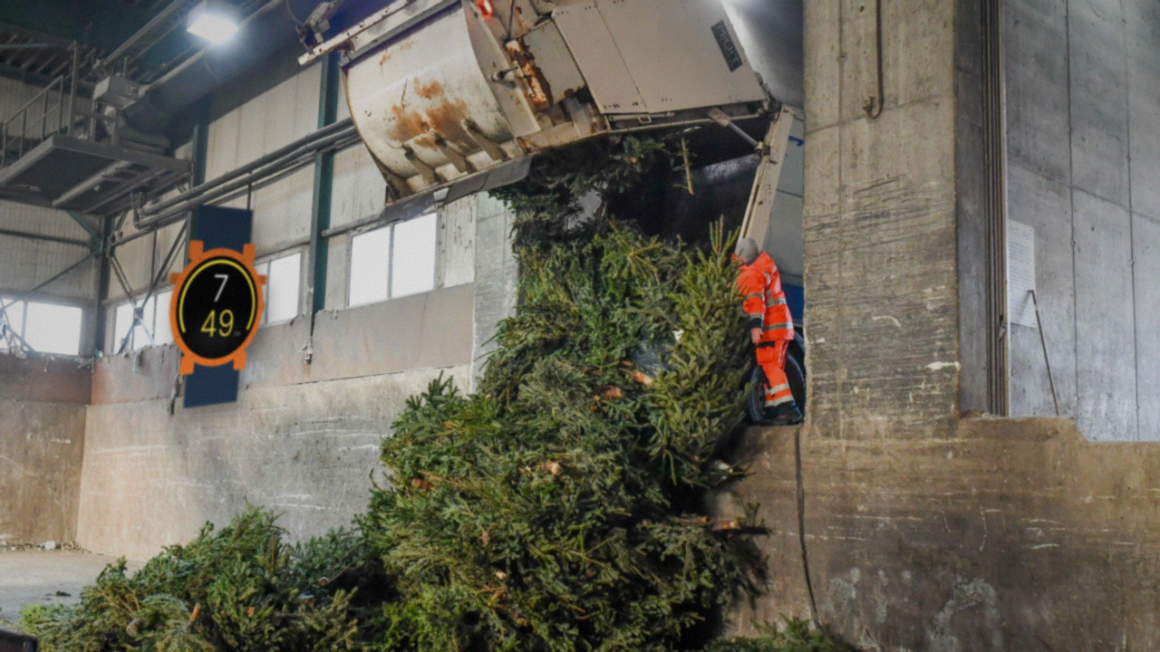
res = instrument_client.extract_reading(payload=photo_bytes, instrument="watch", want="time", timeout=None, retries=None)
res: 7:49
